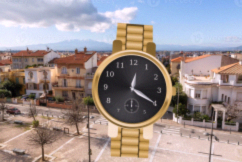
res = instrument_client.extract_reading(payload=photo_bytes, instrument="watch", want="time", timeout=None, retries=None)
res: 12:20
